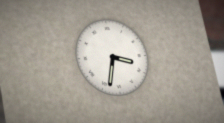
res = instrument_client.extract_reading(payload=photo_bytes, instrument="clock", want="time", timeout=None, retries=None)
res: 3:33
